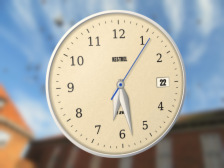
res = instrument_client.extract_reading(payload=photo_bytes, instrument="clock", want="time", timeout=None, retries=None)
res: 6:28:06
